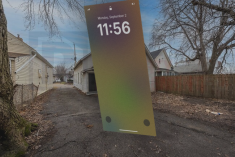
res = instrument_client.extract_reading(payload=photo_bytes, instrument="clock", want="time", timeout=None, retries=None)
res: 11:56
